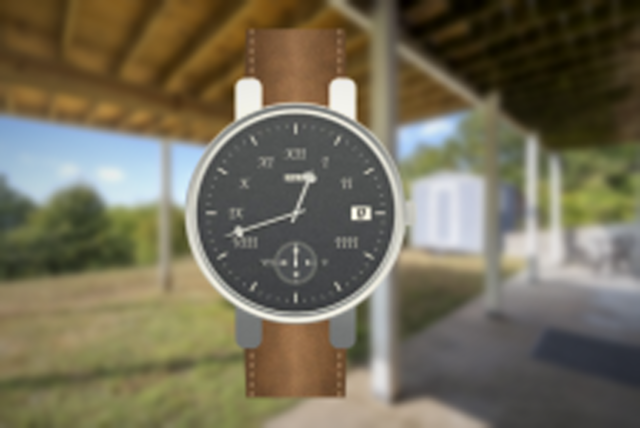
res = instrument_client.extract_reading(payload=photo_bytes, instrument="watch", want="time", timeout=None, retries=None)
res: 12:42
